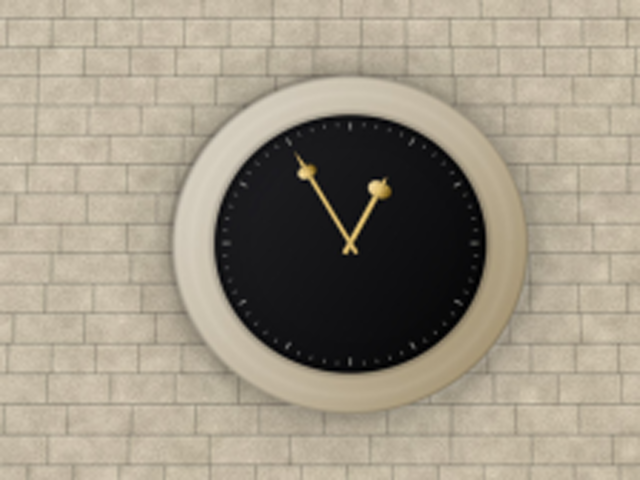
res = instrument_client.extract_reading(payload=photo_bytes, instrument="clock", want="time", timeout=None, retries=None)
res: 12:55
